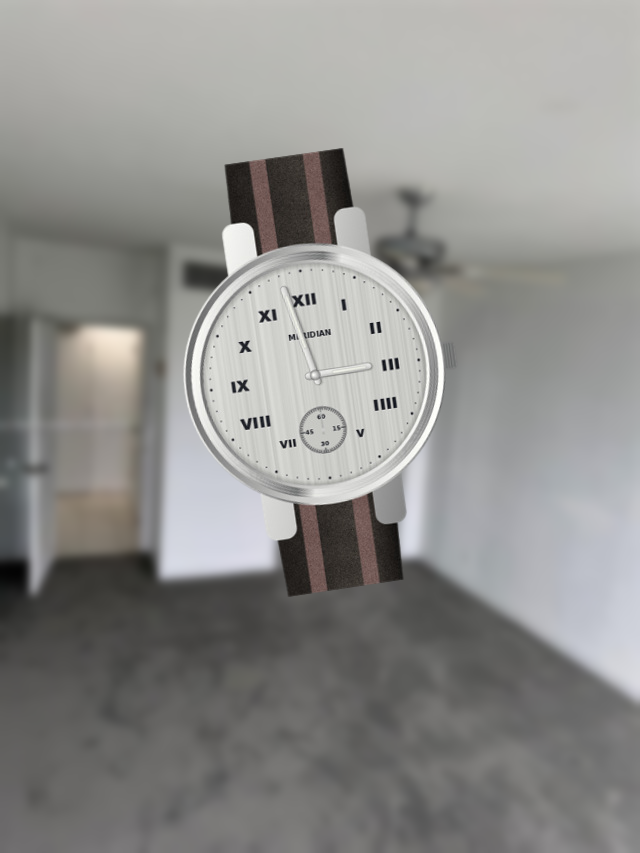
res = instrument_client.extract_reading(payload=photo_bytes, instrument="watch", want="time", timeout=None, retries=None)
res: 2:58
